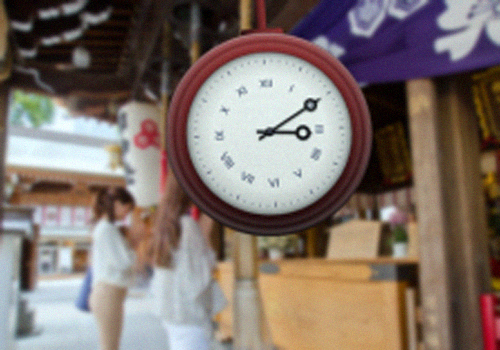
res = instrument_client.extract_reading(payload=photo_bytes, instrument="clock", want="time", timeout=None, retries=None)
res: 3:10
